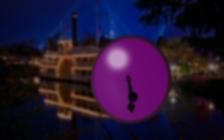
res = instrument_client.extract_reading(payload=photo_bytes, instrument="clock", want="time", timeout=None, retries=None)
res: 5:29
